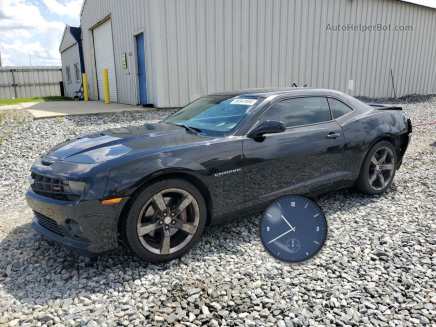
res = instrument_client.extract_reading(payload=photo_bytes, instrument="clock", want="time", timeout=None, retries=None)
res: 10:40
